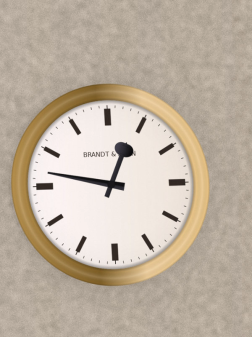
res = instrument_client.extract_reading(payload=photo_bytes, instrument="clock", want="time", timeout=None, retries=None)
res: 12:47
